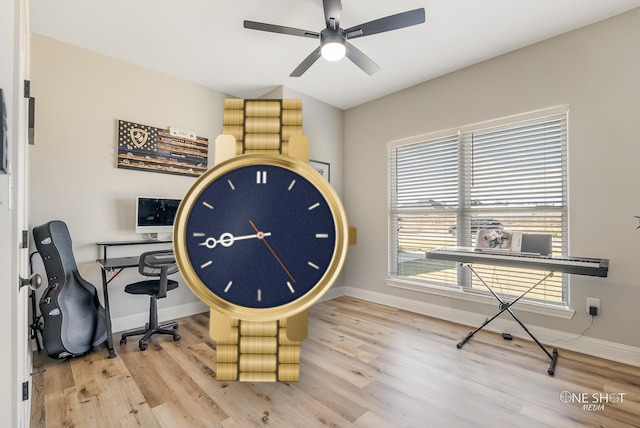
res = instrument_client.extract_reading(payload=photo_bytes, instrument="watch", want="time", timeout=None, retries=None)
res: 8:43:24
